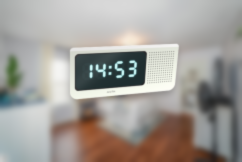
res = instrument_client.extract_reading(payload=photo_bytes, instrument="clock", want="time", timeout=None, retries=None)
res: 14:53
